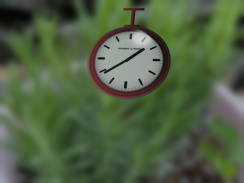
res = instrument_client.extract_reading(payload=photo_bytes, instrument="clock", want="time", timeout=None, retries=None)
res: 1:39
